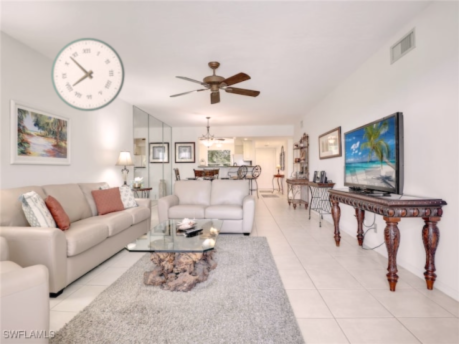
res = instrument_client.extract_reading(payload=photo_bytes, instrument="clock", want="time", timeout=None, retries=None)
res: 7:53
